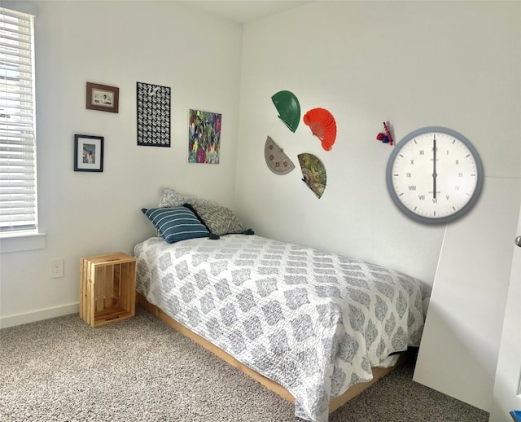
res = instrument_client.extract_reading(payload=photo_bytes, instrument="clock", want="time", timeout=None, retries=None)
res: 6:00
